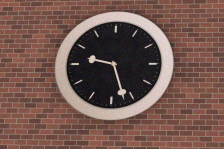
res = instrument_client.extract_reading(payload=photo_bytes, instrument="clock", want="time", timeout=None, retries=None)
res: 9:27
